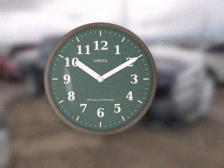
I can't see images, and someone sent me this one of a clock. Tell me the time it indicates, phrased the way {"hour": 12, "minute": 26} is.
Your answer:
{"hour": 10, "minute": 10}
